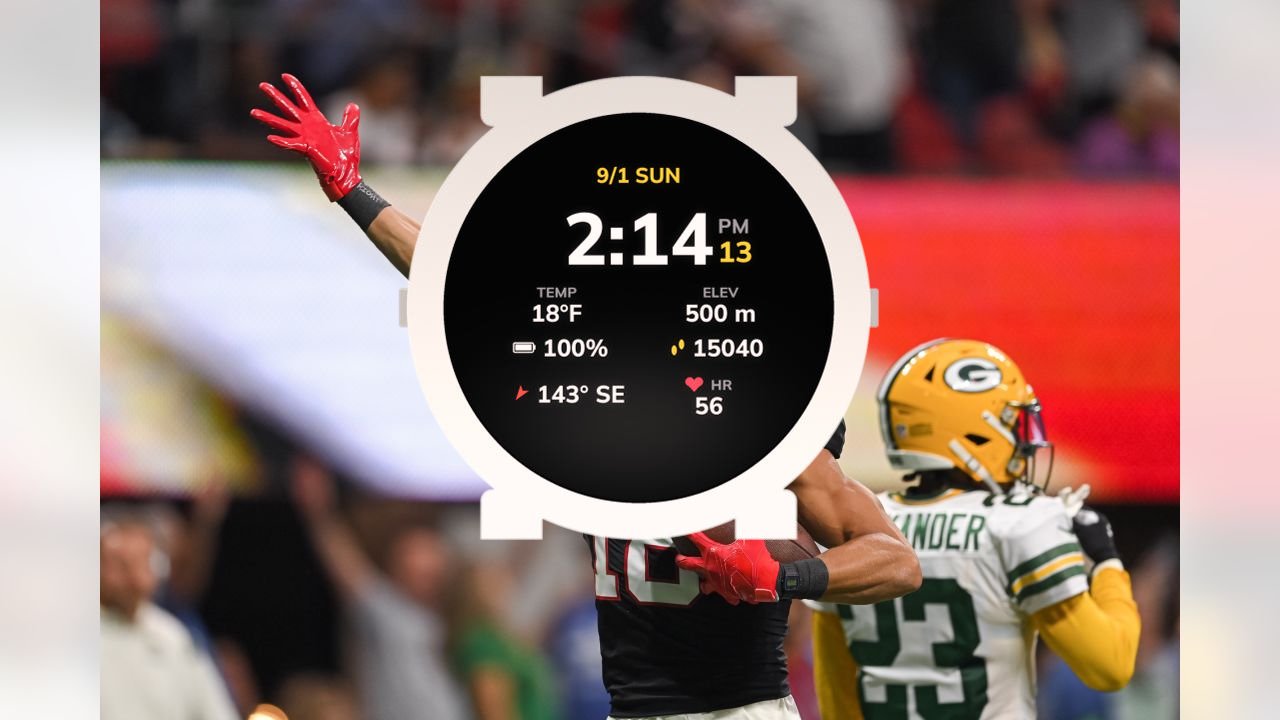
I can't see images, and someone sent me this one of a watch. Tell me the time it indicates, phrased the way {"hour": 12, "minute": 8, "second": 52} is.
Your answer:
{"hour": 2, "minute": 14, "second": 13}
